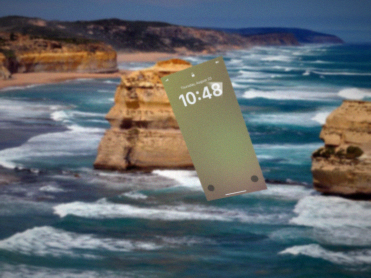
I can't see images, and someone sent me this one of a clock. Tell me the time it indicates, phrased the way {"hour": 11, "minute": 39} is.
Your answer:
{"hour": 10, "minute": 48}
